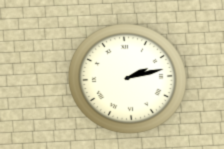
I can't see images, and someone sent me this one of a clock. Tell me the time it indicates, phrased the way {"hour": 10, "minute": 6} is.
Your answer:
{"hour": 2, "minute": 13}
